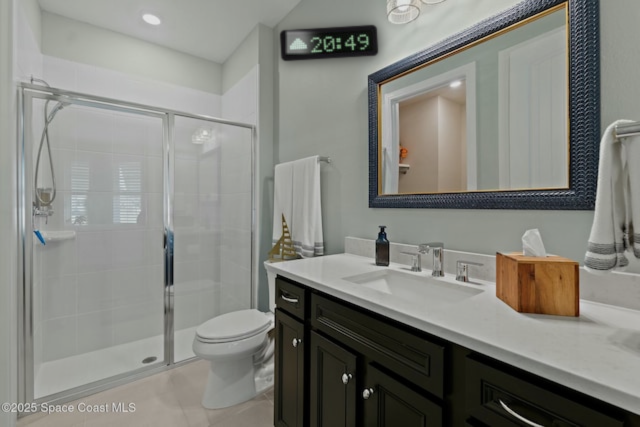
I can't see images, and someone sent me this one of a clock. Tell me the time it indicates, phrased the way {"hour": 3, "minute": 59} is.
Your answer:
{"hour": 20, "minute": 49}
